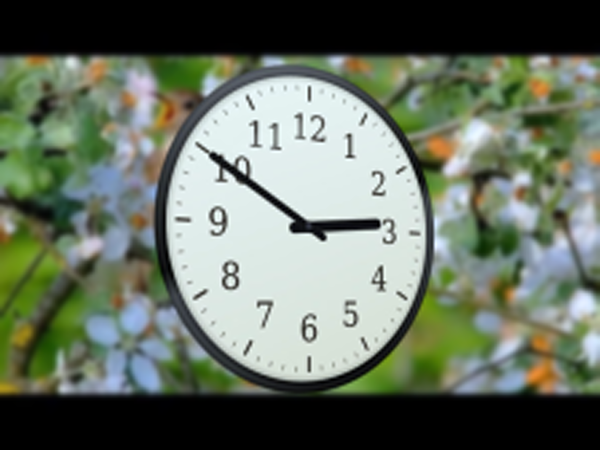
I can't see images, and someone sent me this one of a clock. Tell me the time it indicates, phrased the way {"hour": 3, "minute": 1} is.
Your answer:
{"hour": 2, "minute": 50}
